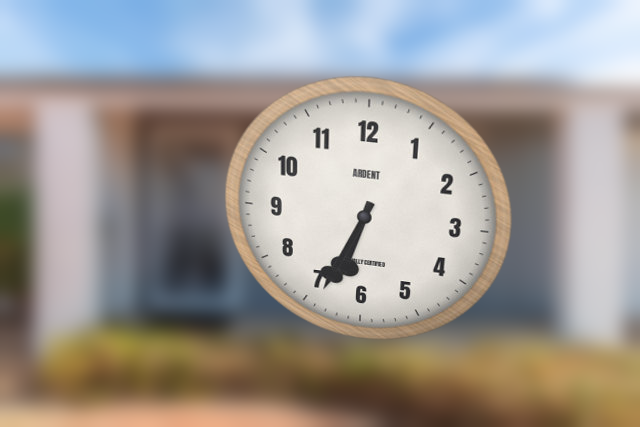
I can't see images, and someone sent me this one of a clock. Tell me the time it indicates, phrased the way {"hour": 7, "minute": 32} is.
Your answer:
{"hour": 6, "minute": 34}
